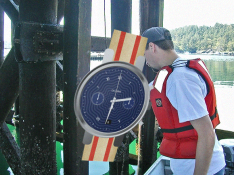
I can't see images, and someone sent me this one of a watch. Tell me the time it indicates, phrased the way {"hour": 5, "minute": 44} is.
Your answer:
{"hour": 2, "minute": 31}
